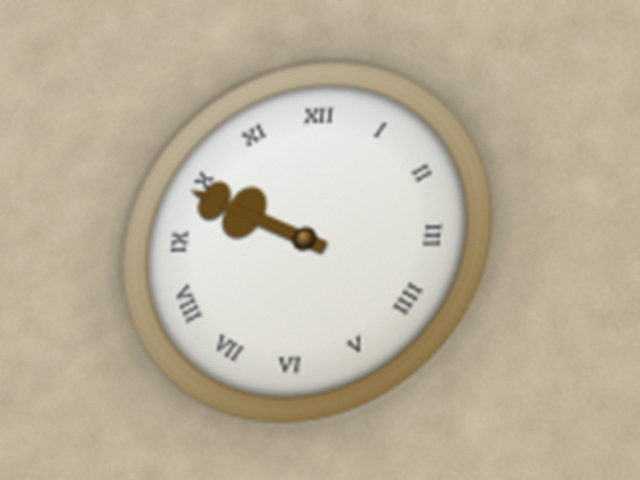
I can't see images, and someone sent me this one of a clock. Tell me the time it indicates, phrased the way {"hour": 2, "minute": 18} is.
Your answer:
{"hour": 9, "minute": 49}
